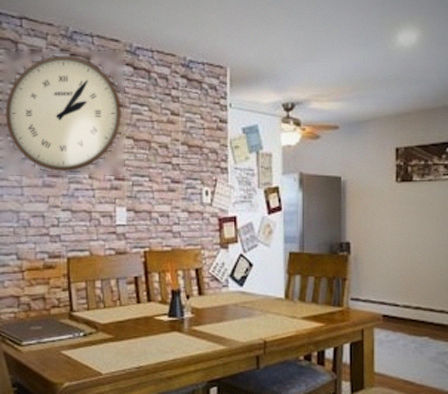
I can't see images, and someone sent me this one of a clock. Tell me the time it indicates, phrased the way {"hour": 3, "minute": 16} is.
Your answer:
{"hour": 2, "minute": 6}
